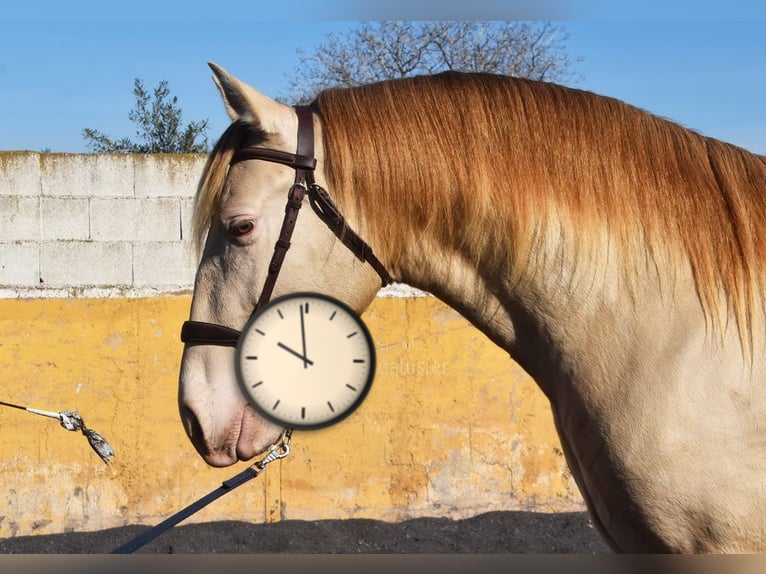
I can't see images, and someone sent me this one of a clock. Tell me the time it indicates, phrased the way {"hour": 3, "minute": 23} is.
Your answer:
{"hour": 9, "minute": 59}
